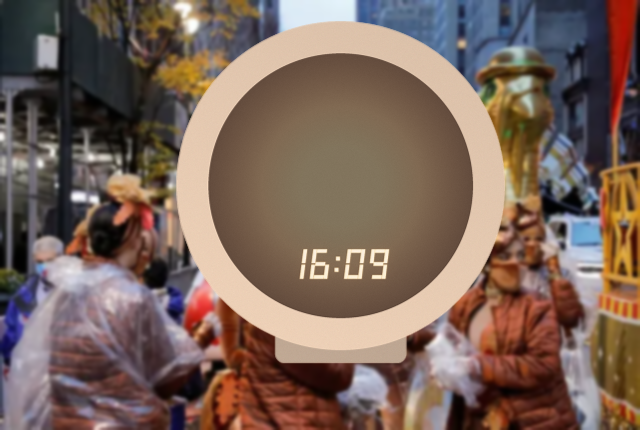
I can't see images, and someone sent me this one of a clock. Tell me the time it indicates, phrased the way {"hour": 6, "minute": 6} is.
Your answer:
{"hour": 16, "minute": 9}
